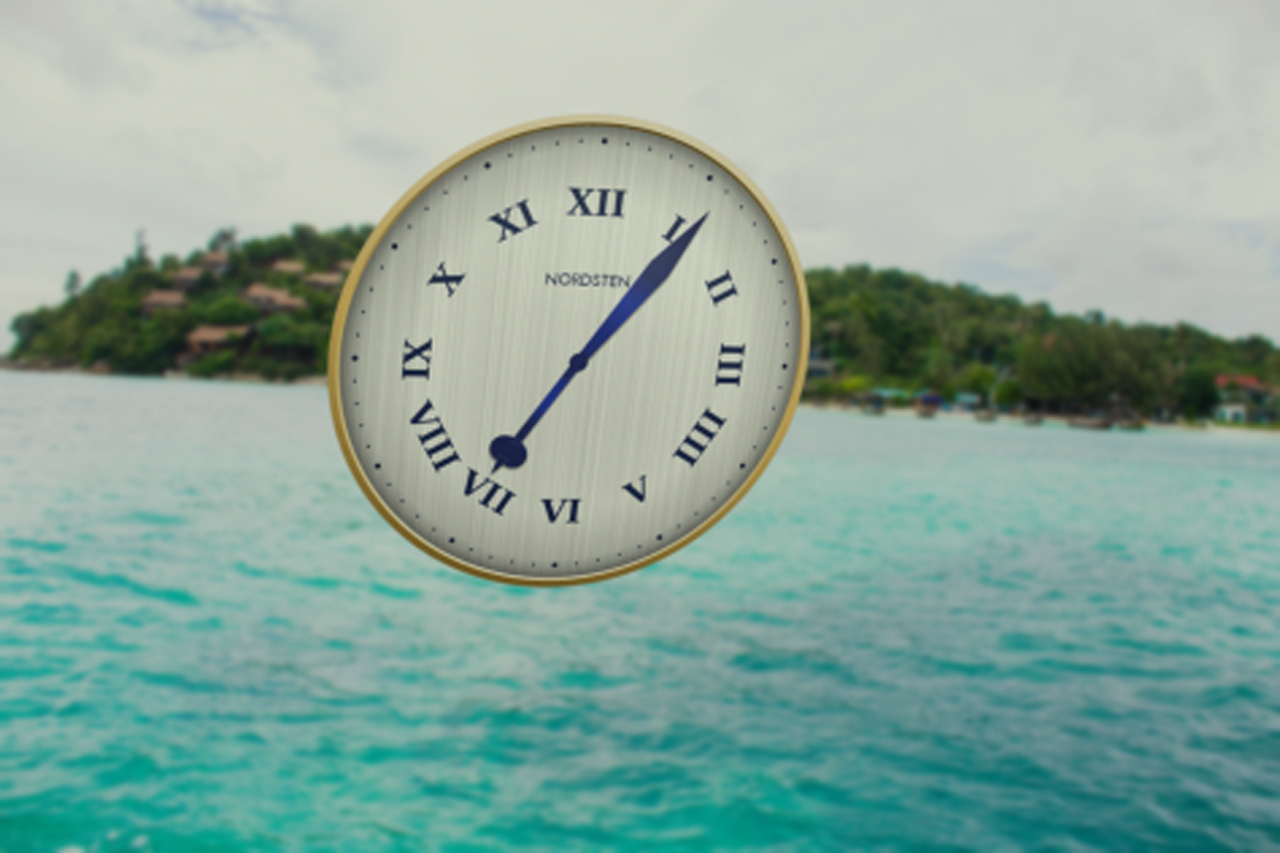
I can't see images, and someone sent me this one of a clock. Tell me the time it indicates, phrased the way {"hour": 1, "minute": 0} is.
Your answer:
{"hour": 7, "minute": 6}
